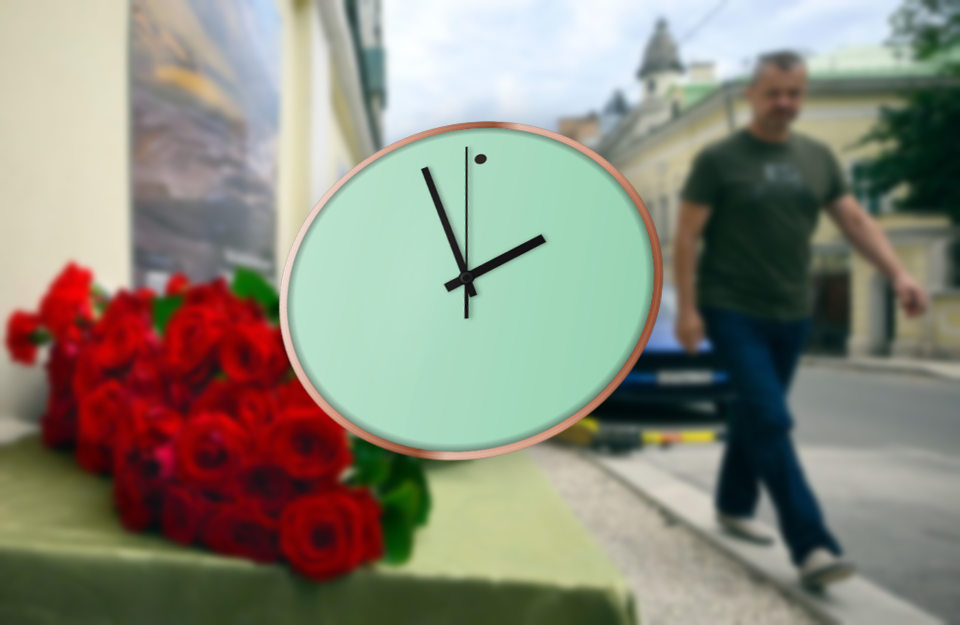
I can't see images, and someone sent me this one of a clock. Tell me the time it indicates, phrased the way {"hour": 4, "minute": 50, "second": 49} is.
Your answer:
{"hour": 1, "minute": 55, "second": 59}
